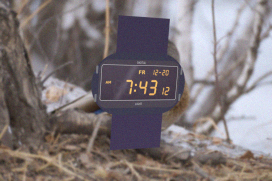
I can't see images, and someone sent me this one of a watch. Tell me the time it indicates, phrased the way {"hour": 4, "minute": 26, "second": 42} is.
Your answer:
{"hour": 7, "minute": 43, "second": 12}
